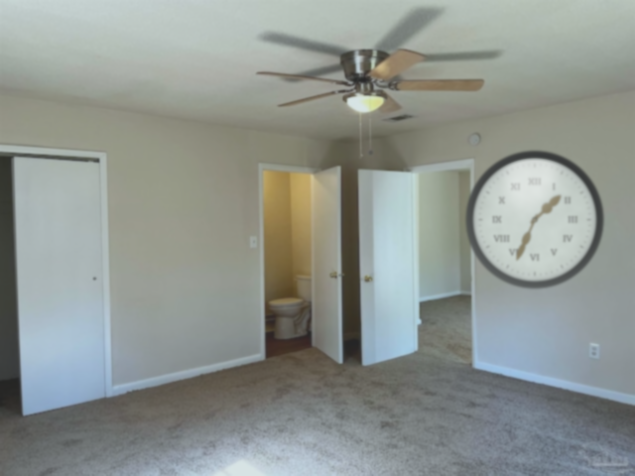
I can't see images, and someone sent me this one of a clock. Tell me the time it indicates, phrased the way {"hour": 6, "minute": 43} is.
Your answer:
{"hour": 1, "minute": 34}
